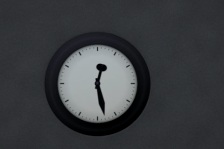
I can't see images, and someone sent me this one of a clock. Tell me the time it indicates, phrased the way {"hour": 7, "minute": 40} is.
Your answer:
{"hour": 12, "minute": 28}
